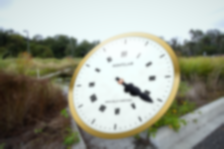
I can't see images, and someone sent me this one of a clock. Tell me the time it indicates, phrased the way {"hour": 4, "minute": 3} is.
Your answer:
{"hour": 4, "minute": 21}
